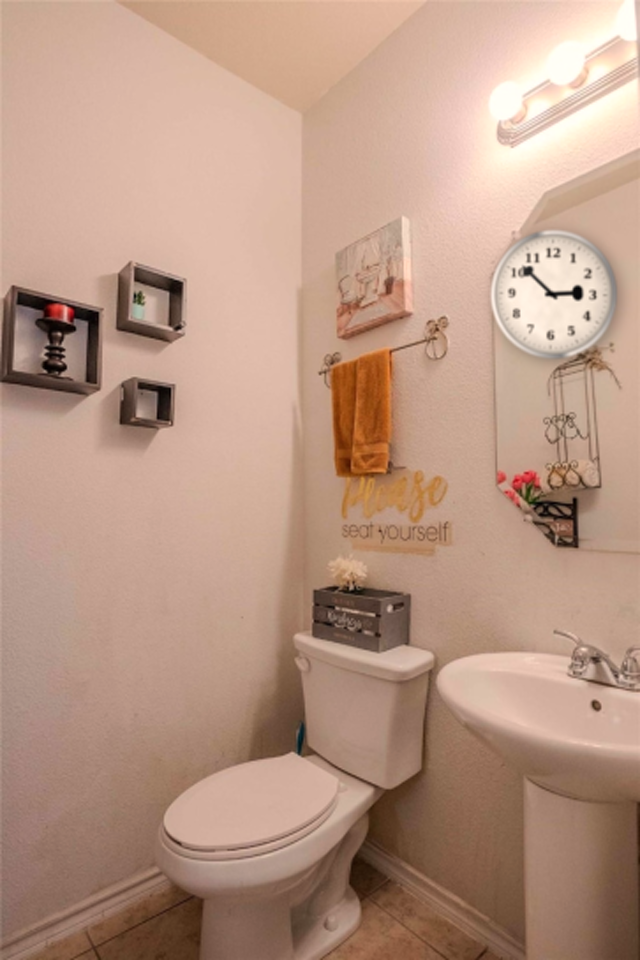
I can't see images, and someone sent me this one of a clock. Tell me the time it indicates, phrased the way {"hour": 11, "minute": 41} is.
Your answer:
{"hour": 2, "minute": 52}
